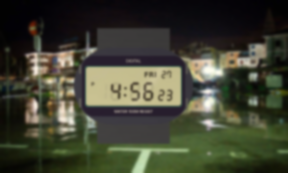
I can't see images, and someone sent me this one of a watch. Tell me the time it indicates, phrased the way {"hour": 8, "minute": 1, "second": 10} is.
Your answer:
{"hour": 4, "minute": 56, "second": 23}
